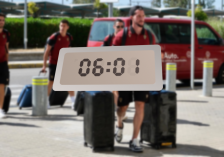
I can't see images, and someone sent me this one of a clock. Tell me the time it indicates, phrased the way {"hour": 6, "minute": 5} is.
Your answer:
{"hour": 6, "minute": 1}
